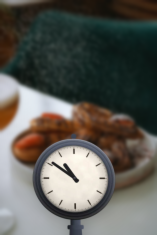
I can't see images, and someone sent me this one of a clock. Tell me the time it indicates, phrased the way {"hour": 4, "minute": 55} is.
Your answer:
{"hour": 10, "minute": 51}
